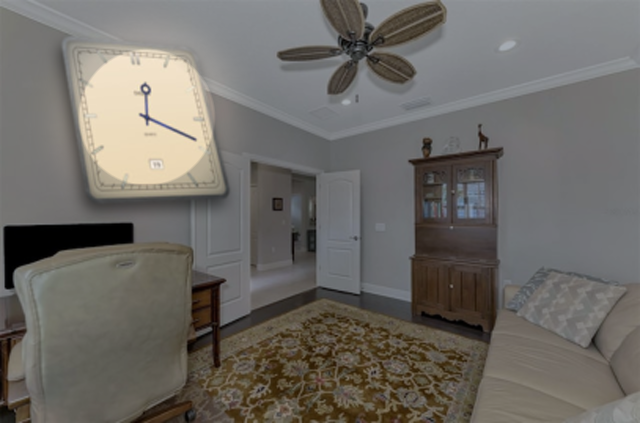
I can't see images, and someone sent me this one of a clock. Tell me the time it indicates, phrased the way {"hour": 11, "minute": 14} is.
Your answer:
{"hour": 12, "minute": 19}
